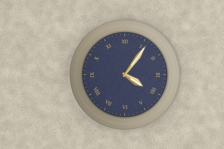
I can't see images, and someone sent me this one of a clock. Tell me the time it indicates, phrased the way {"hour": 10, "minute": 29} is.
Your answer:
{"hour": 4, "minute": 6}
